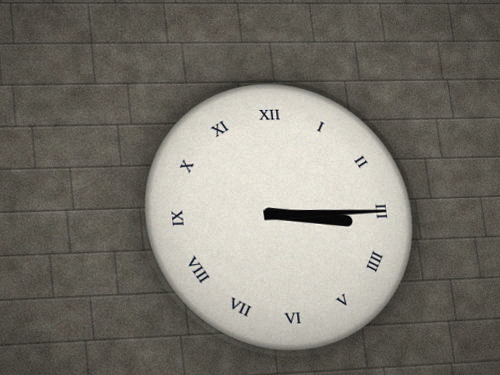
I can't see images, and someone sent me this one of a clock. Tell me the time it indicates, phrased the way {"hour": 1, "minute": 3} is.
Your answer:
{"hour": 3, "minute": 15}
